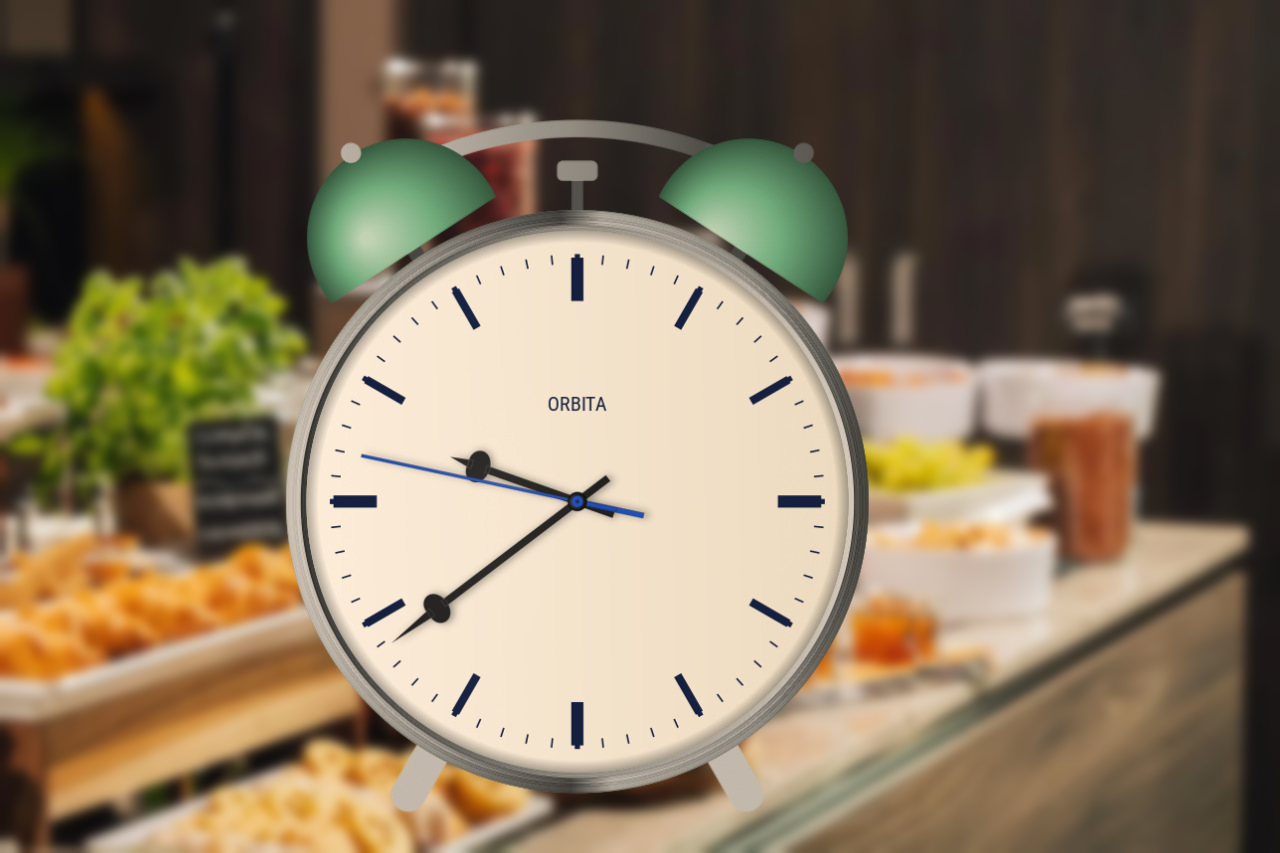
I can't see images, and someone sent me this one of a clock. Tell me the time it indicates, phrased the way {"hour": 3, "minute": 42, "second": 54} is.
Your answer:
{"hour": 9, "minute": 38, "second": 47}
